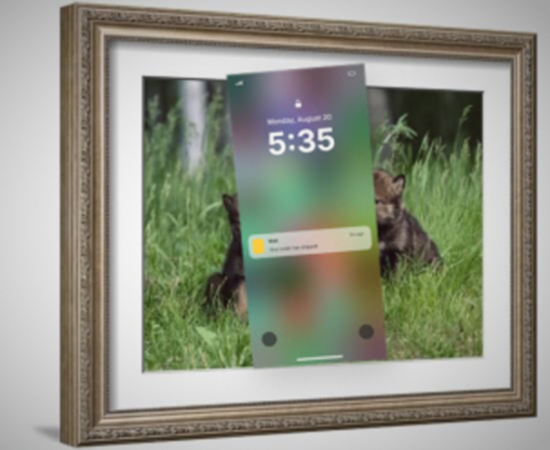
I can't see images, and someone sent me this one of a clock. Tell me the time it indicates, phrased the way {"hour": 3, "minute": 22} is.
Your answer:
{"hour": 5, "minute": 35}
